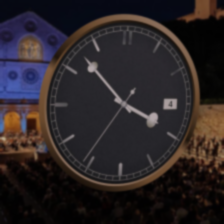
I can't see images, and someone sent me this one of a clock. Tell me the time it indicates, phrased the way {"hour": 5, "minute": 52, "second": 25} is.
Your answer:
{"hour": 3, "minute": 52, "second": 36}
